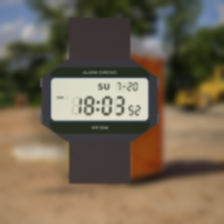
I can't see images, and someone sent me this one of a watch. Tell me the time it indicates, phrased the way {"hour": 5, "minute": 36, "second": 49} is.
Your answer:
{"hour": 18, "minute": 3, "second": 52}
